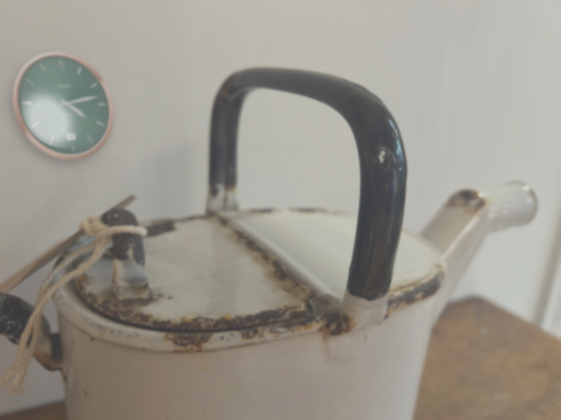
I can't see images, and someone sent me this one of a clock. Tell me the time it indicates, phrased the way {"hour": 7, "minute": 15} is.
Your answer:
{"hour": 4, "minute": 13}
